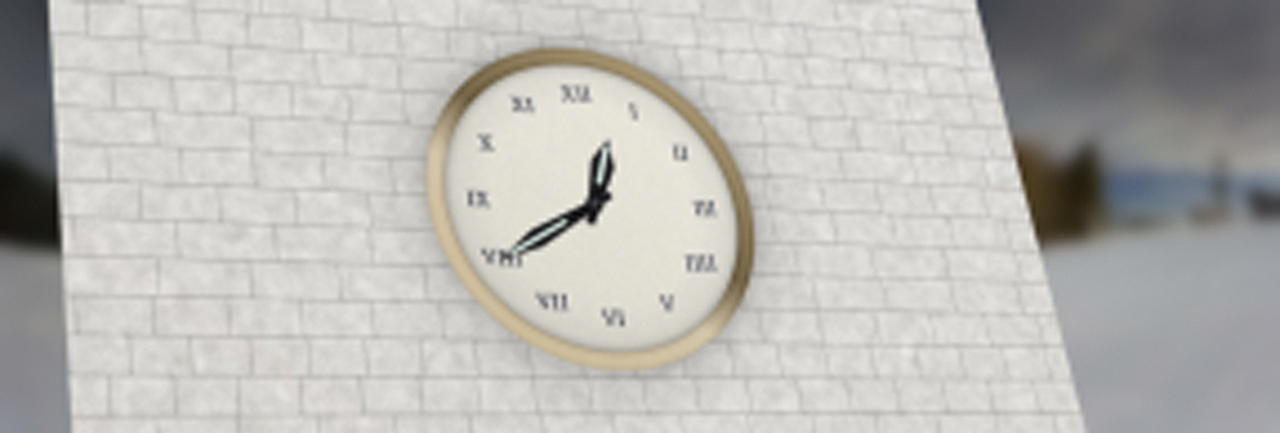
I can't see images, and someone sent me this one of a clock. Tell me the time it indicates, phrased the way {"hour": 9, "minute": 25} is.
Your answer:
{"hour": 12, "minute": 40}
